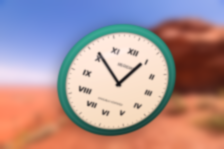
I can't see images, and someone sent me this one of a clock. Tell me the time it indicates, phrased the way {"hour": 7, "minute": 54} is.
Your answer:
{"hour": 12, "minute": 51}
